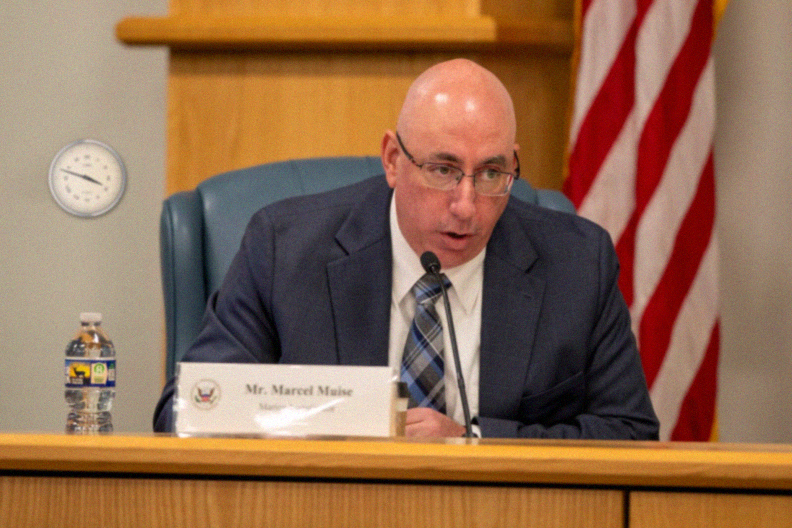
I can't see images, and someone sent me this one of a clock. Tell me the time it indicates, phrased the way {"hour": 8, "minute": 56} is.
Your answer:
{"hour": 3, "minute": 48}
